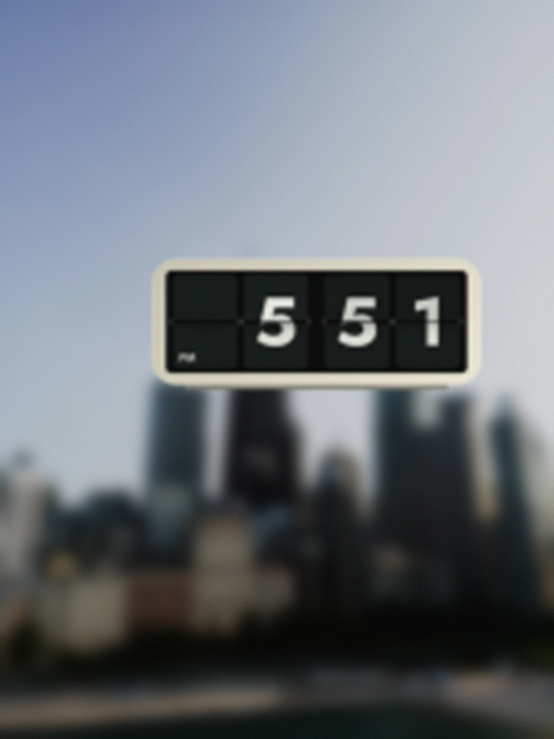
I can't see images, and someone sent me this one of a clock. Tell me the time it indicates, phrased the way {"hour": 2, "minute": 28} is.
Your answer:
{"hour": 5, "minute": 51}
